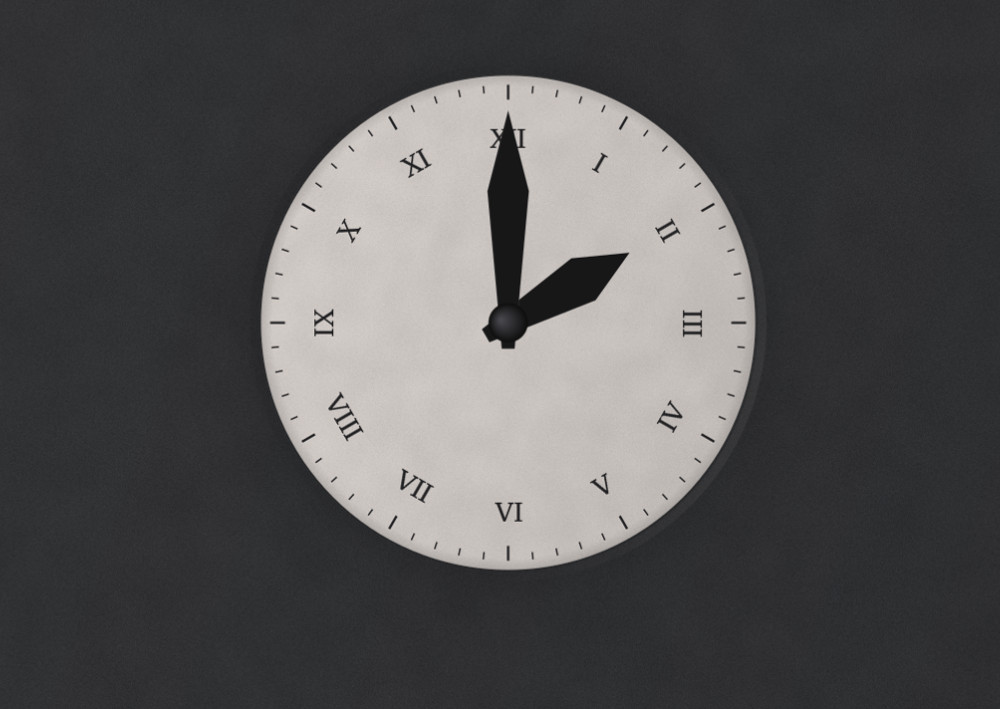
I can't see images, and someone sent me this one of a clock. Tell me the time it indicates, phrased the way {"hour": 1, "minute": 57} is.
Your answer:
{"hour": 2, "minute": 0}
